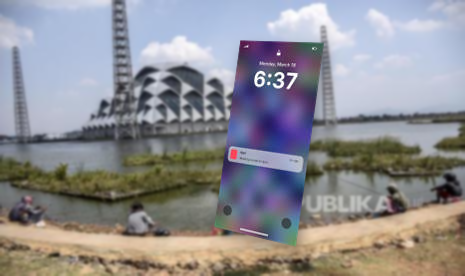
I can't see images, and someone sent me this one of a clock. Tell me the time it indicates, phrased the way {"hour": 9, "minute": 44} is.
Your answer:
{"hour": 6, "minute": 37}
